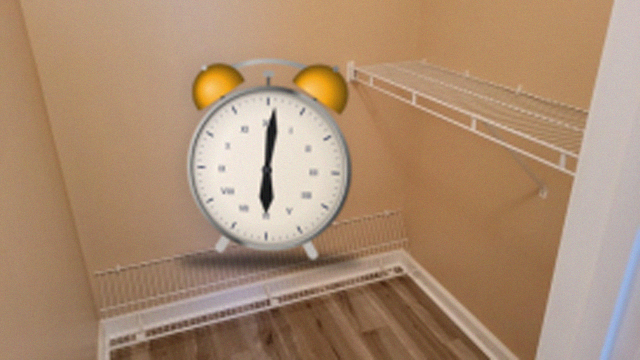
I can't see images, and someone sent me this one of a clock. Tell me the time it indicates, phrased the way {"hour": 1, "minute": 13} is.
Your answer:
{"hour": 6, "minute": 1}
